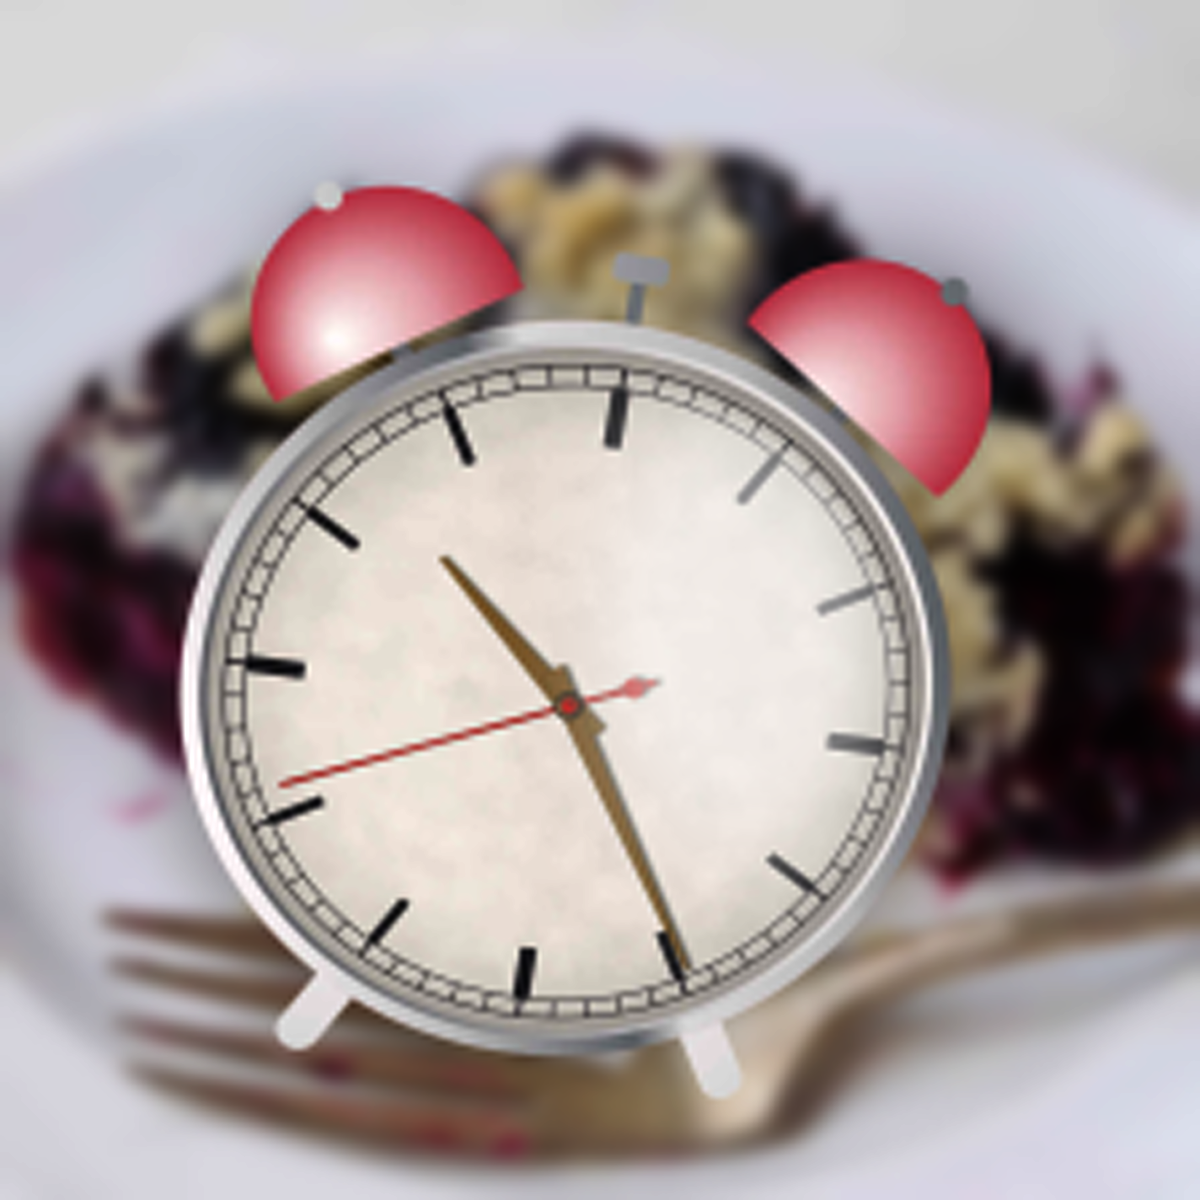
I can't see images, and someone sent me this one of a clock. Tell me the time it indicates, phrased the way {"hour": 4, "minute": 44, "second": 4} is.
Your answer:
{"hour": 10, "minute": 24, "second": 41}
